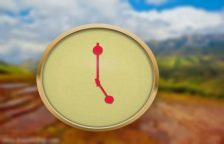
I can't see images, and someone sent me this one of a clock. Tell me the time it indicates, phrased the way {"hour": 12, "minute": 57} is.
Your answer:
{"hour": 5, "minute": 0}
